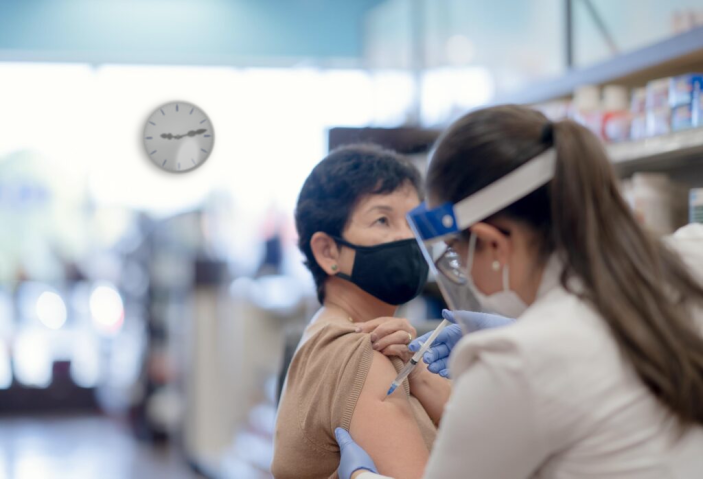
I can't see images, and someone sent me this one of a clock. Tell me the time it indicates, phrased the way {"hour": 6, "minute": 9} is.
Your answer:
{"hour": 9, "minute": 13}
